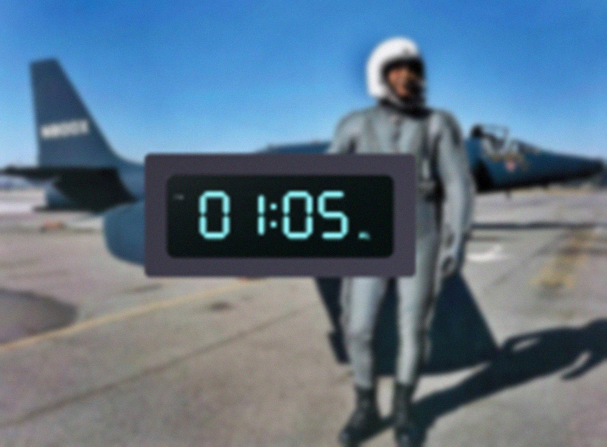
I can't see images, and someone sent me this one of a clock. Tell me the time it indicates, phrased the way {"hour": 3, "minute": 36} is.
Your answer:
{"hour": 1, "minute": 5}
